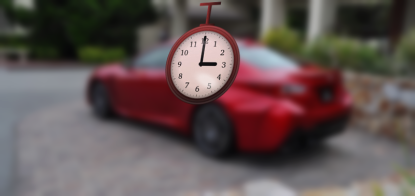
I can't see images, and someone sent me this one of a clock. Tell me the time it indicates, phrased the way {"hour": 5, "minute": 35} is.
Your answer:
{"hour": 3, "minute": 0}
